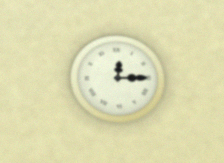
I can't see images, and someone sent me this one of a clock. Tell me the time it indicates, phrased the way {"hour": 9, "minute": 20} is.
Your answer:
{"hour": 12, "minute": 15}
